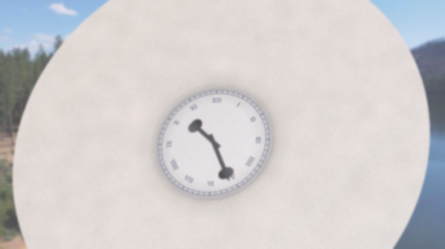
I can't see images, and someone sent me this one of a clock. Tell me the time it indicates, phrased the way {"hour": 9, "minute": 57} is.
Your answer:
{"hour": 10, "minute": 26}
